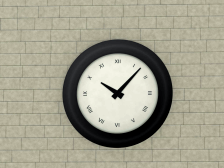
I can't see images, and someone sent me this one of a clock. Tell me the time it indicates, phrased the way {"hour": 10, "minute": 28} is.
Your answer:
{"hour": 10, "minute": 7}
